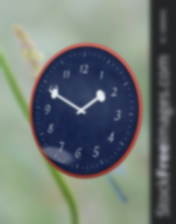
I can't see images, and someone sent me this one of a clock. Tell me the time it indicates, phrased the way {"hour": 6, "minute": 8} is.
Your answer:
{"hour": 1, "minute": 49}
